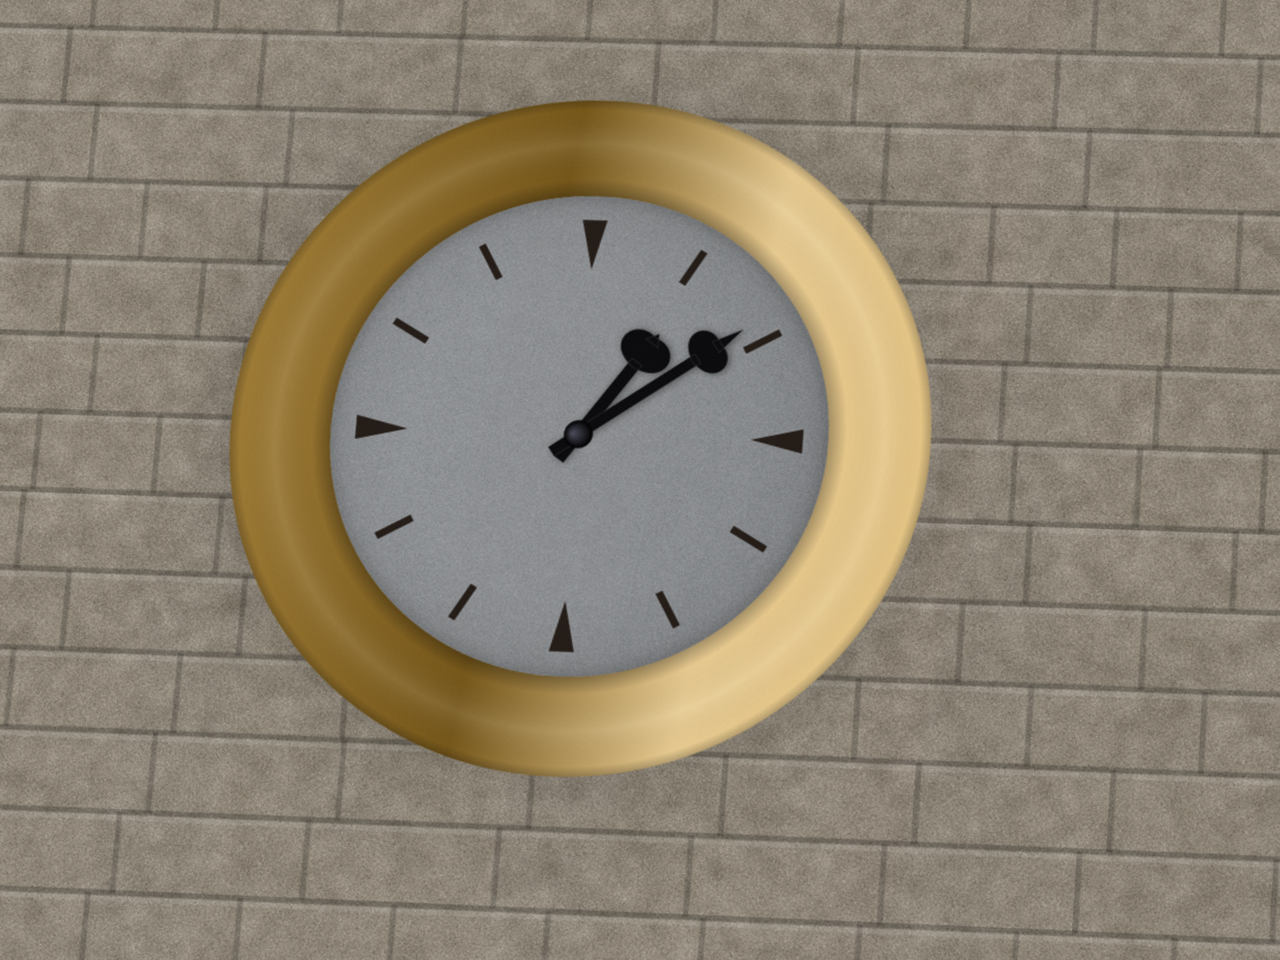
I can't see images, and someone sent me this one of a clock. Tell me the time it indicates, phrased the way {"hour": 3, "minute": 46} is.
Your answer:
{"hour": 1, "minute": 9}
